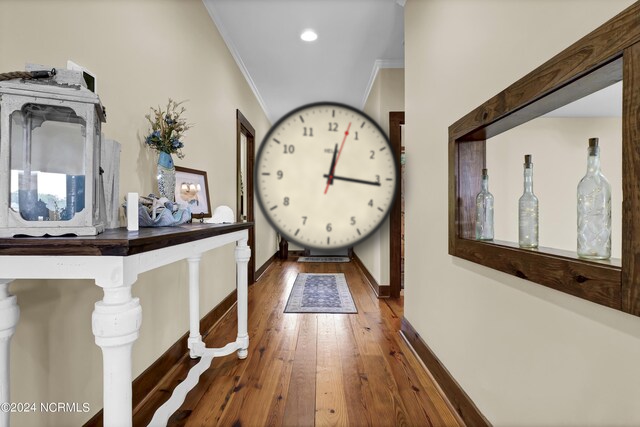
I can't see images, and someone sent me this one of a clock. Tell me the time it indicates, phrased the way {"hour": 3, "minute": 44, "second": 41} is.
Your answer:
{"hour": 12, "minute": 16, "second": 3}
